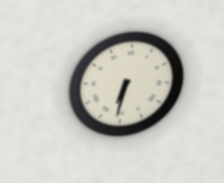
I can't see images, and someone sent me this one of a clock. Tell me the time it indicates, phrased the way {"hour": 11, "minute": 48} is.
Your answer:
{"hour": 6, "minute": 31}
